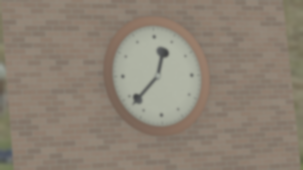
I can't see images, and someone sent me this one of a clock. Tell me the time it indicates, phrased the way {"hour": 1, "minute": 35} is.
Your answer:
{"hour": 12, "minute": 38}
